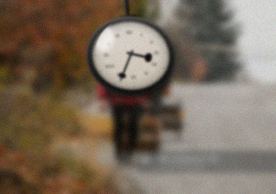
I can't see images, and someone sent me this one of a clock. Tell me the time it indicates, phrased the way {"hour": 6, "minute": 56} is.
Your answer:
{"hour": 3, "minute": 34}
